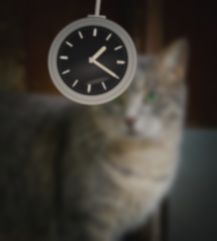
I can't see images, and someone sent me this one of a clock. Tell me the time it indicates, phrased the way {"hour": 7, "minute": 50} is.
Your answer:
{"hour": 1, "minute": 20}
